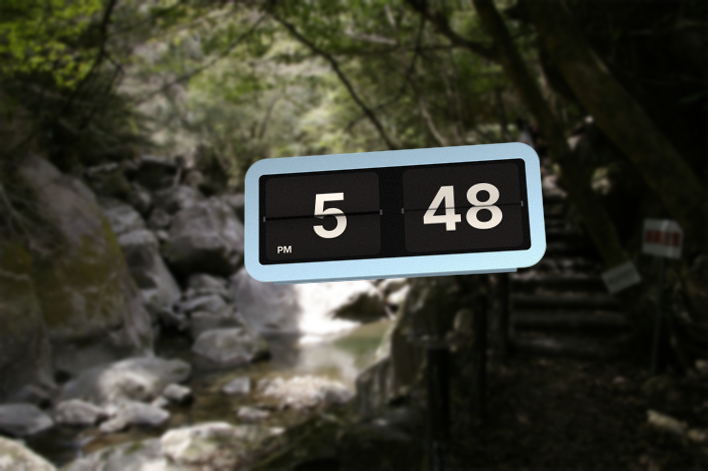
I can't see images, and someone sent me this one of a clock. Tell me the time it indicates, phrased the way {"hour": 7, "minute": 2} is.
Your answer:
{"hour": 5, "minute": 48}
